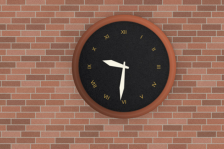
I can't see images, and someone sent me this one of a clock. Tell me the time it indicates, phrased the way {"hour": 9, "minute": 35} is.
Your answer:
{"hour": 9, "minute": 31}
